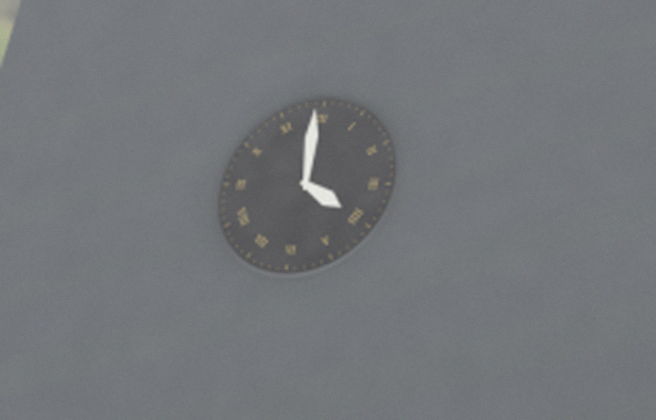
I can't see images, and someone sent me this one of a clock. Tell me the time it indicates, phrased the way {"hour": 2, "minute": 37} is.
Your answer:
{"hour": 3, "minute": 59}
